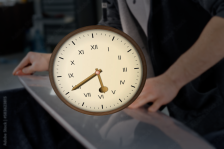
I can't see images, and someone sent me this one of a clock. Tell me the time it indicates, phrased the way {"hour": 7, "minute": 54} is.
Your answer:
{"hour": 5, "minute": 40}
